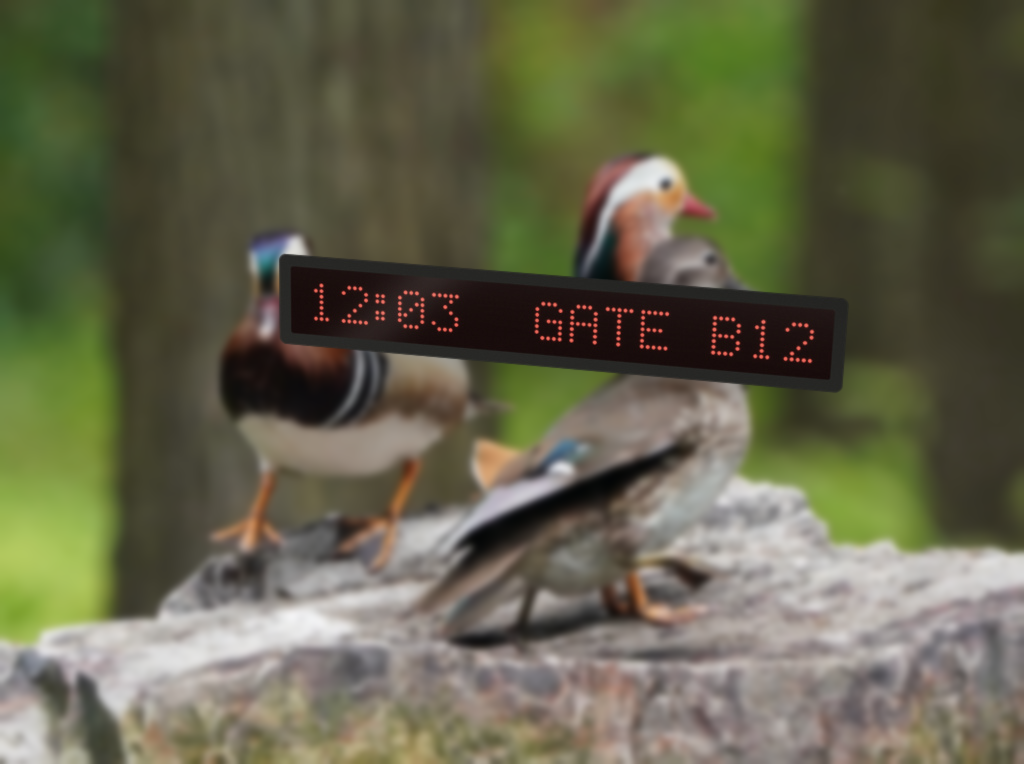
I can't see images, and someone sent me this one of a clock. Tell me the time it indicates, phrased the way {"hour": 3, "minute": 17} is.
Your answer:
{"hour": 12, "minute": 3}
